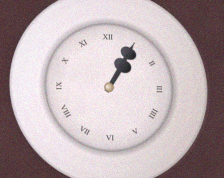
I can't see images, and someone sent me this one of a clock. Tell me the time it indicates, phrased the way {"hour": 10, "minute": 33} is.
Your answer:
{"hour": 1, "minute": 5}
